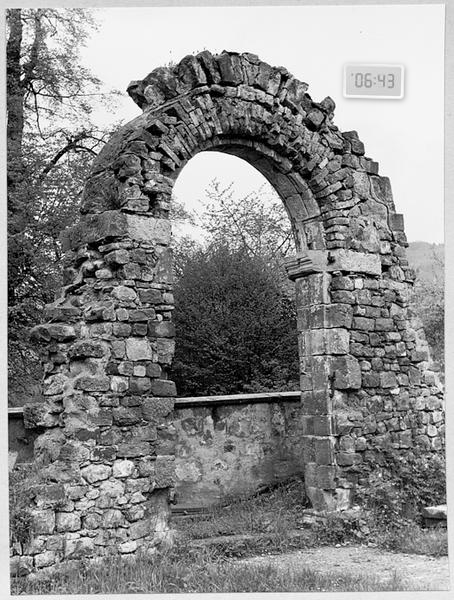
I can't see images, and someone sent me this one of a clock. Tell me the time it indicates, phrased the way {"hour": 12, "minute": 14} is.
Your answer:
{"hour": 6, "minute": 43}
